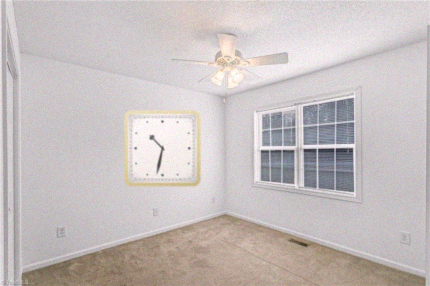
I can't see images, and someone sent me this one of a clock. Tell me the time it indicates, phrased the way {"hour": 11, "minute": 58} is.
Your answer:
{"hour": 10, "minute": 32}
